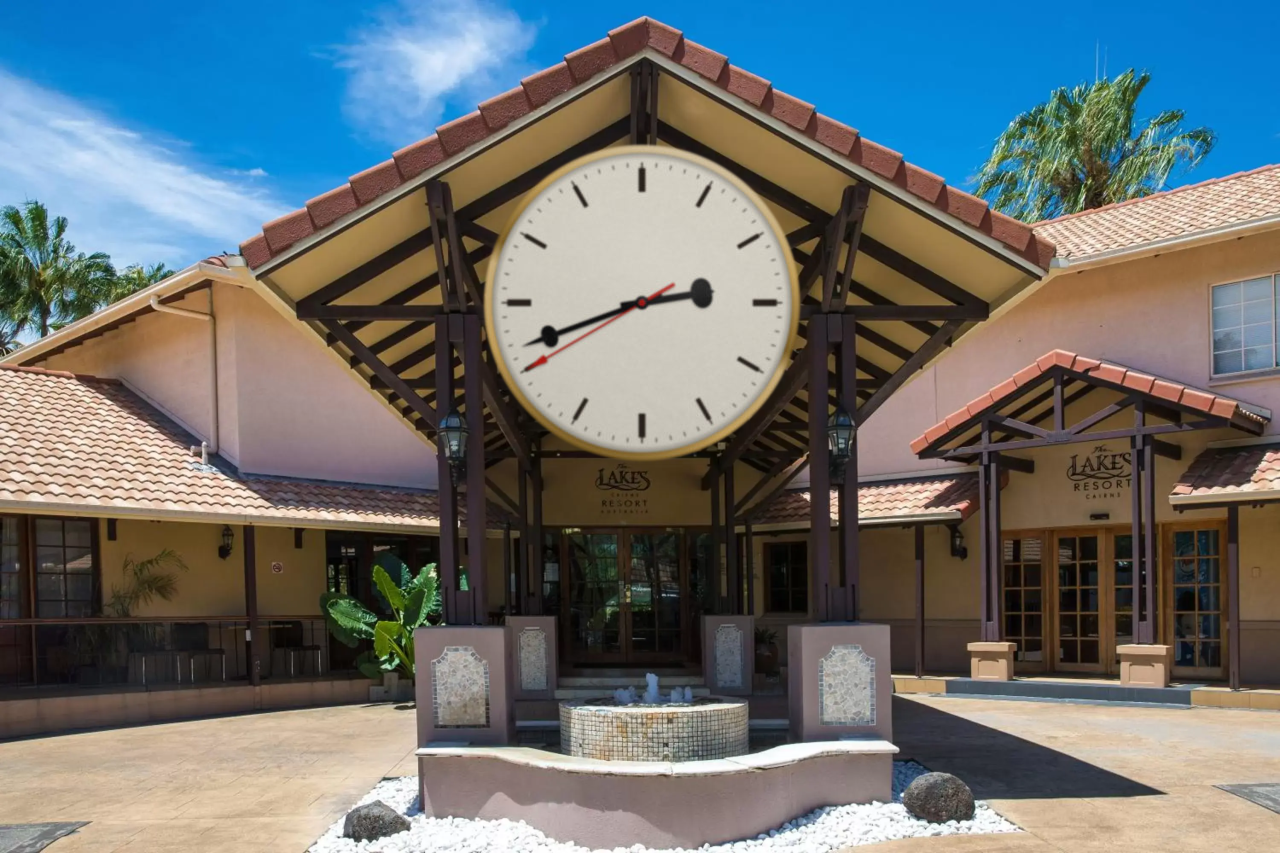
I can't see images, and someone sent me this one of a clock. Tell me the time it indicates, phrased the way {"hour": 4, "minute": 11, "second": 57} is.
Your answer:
{"hour": 2, "minute": 41, "second": 40}
